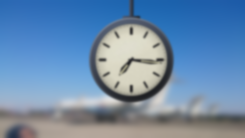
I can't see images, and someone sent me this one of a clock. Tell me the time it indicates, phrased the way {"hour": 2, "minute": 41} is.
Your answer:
{"hour": 7, "minute": 16}
